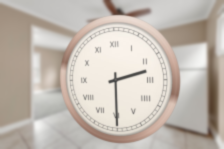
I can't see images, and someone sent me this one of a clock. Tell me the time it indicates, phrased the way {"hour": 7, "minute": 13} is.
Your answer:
{"hour": 2, "minute": 30}
